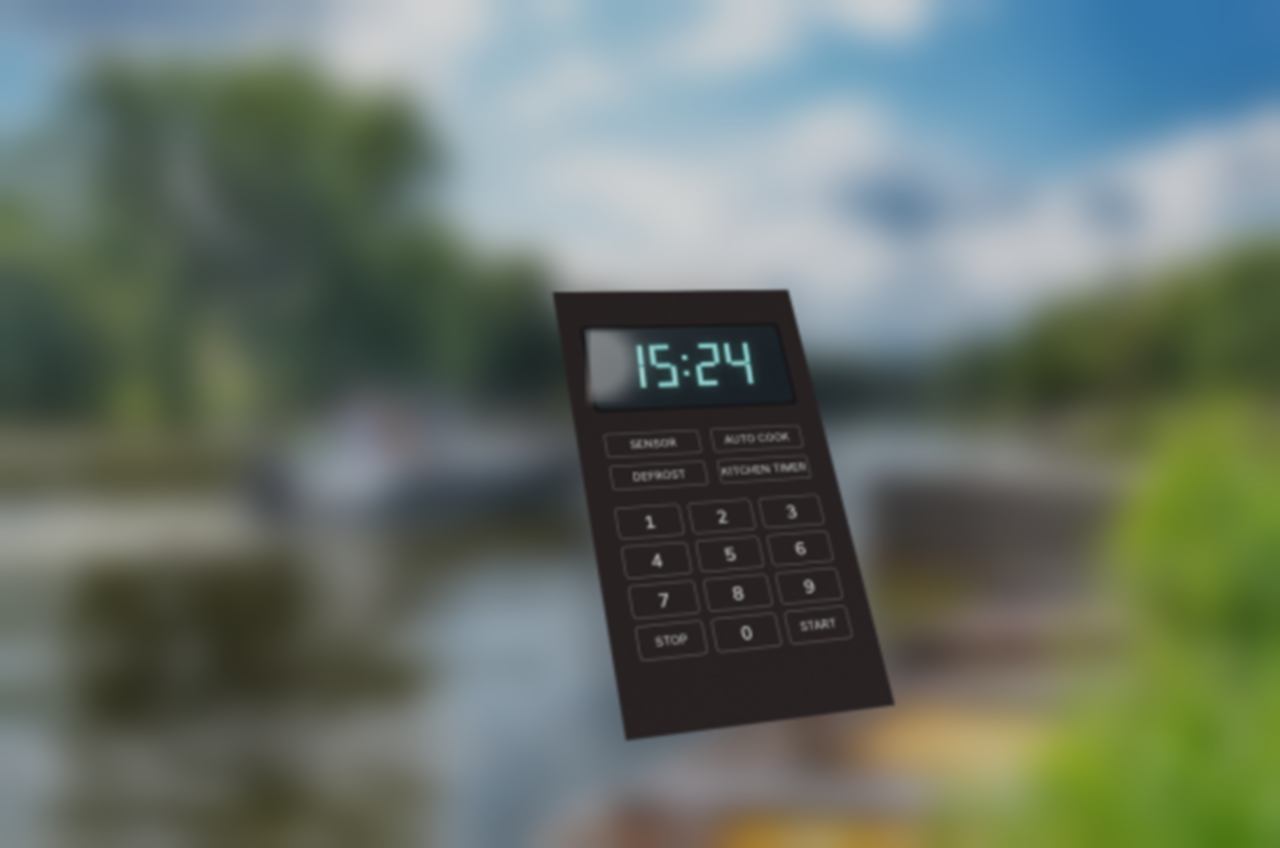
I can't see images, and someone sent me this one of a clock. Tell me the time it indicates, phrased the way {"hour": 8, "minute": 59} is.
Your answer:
{"hour": 15, "minute": 24}
